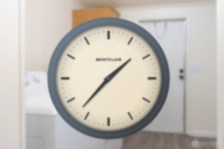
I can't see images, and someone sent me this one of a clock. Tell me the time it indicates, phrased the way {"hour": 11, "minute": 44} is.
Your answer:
{"hour": 1, "minute": 37}
